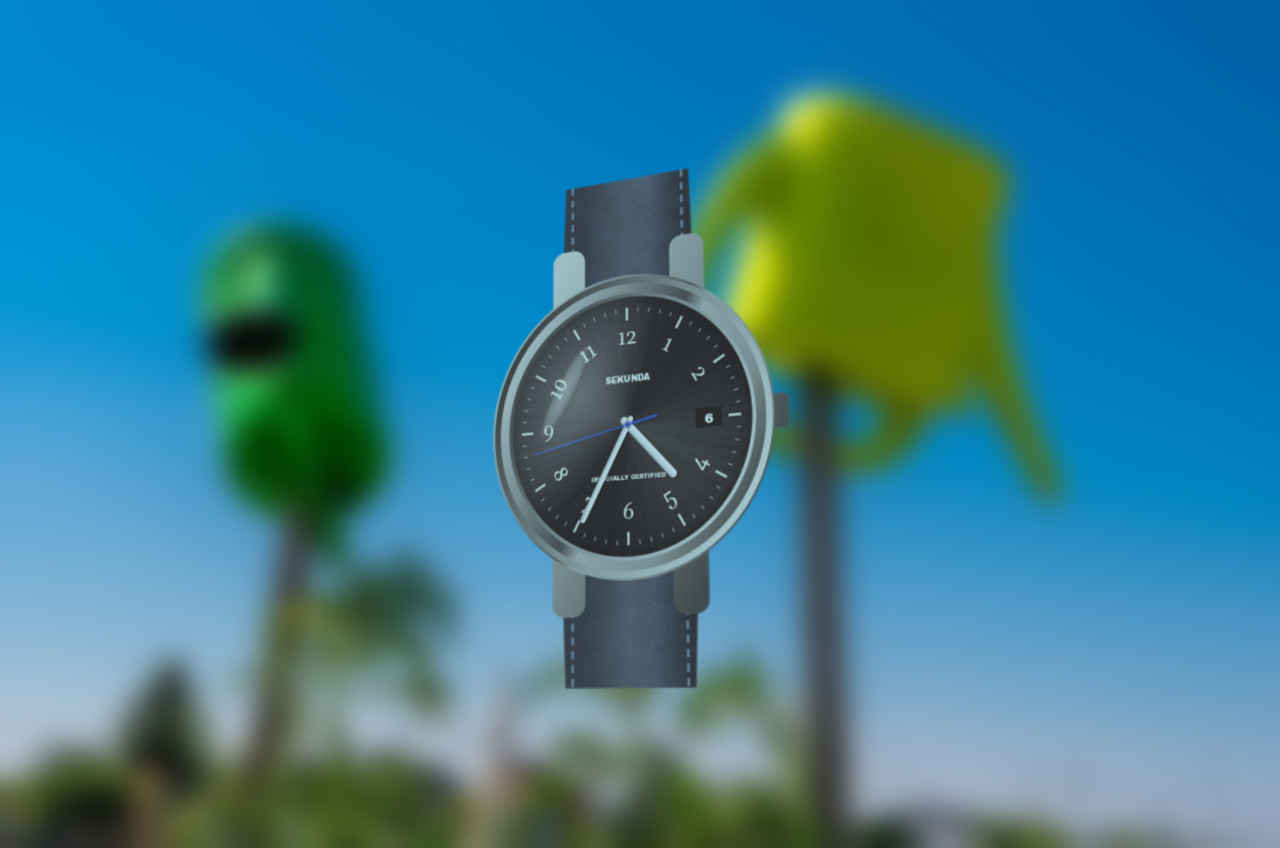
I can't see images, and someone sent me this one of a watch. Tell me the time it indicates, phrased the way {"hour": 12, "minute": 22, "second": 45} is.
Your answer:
{"hour": 4, "minute": 34, "second": 43}
